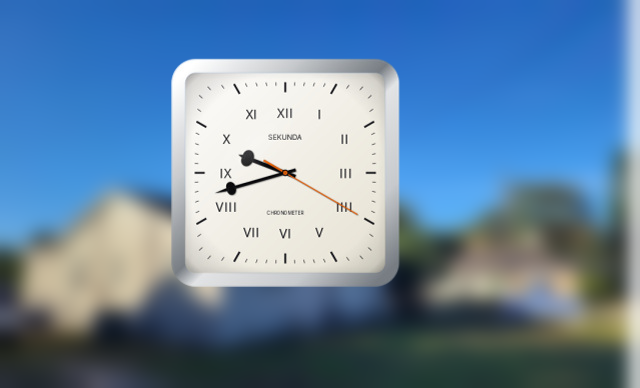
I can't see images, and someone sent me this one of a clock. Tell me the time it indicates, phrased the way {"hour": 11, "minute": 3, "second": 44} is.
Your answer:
{"hour": 9, "minute": 42, "second": 20}
